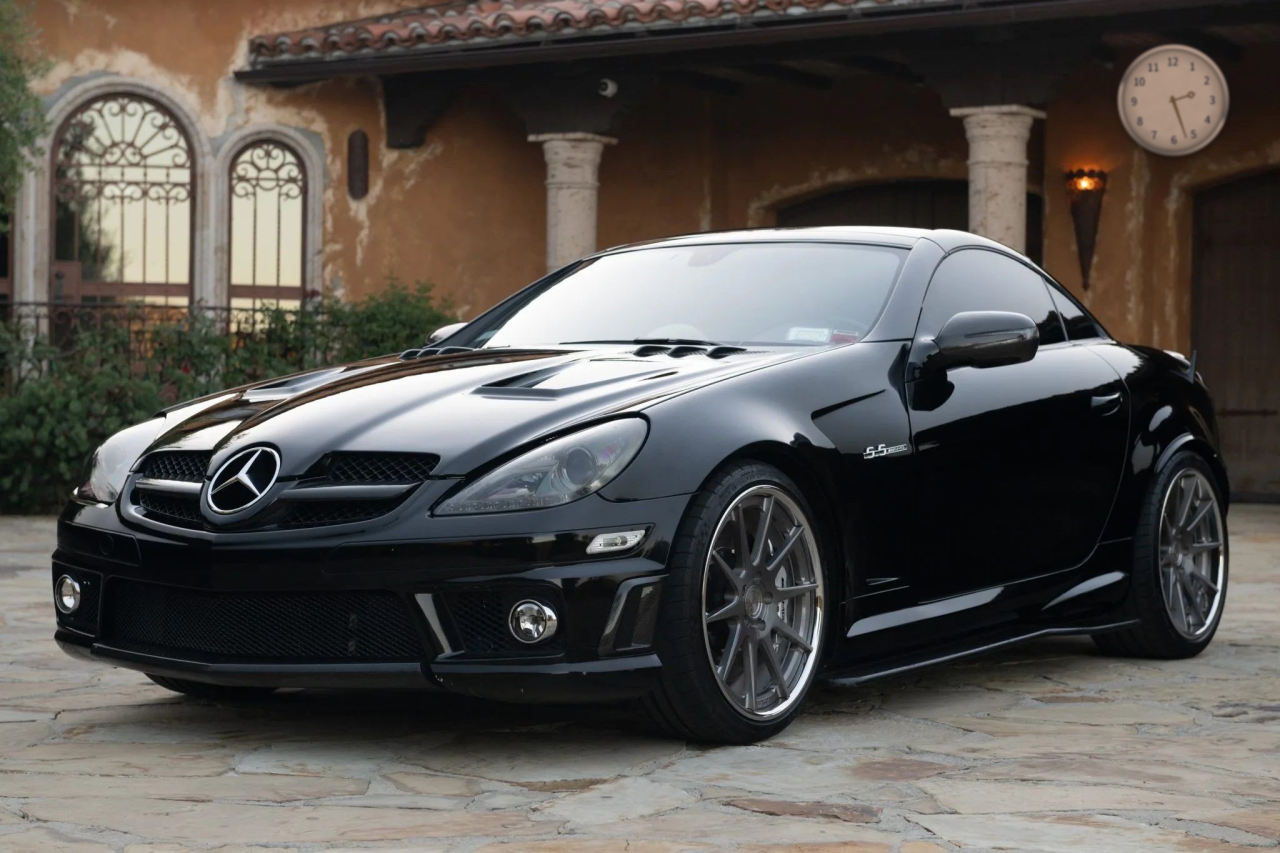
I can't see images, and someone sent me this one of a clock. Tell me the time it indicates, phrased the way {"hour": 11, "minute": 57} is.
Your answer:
{"hour": 2, "minute": 27}
